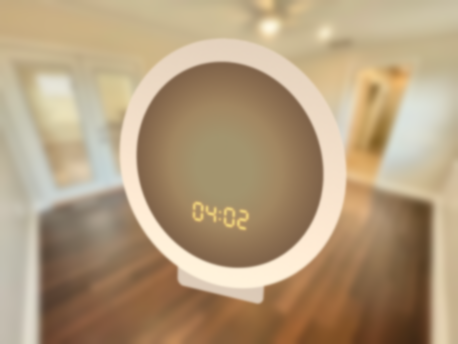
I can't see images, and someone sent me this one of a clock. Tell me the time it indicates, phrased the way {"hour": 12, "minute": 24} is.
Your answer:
{"hour": 4, "minute": 2}
